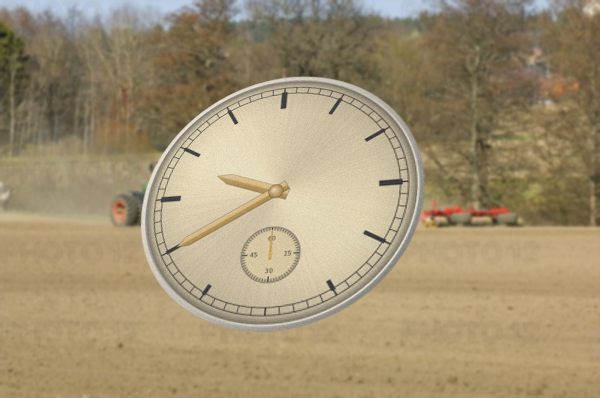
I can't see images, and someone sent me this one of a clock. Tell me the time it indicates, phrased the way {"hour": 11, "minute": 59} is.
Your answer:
{"hour": 9, "minute": 40}
